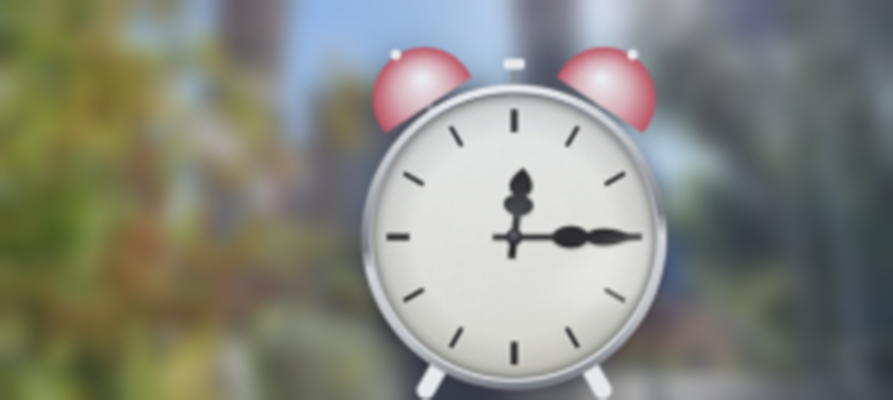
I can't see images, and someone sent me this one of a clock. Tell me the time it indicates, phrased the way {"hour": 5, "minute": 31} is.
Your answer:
{"hour": 12, "minute": 15}
